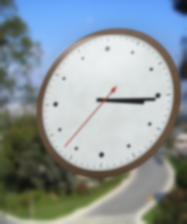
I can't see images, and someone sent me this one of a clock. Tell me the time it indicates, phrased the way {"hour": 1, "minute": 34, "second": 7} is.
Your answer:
{"hour": 3, "minute": 15, "second": 37}
